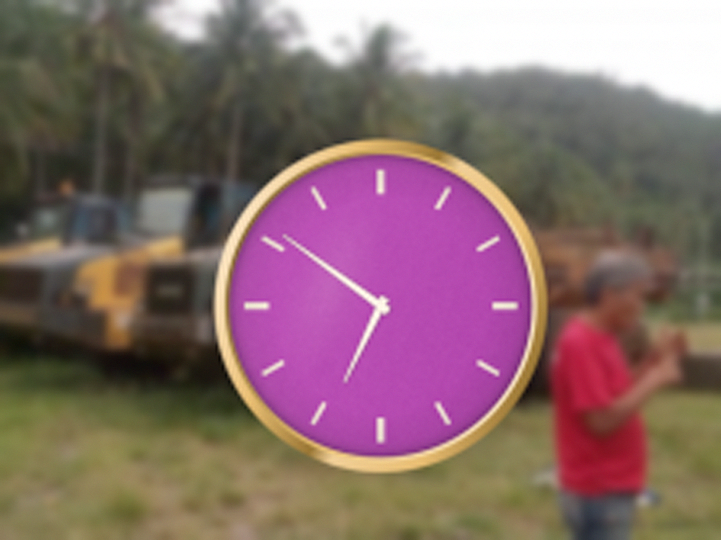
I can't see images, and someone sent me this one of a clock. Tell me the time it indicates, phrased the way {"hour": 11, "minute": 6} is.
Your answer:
{"hour": 6, "minute": 51}
